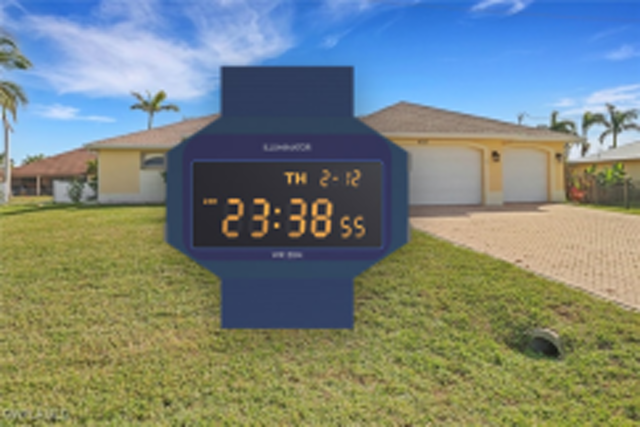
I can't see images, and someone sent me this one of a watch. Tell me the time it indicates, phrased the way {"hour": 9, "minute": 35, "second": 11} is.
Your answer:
{"hour": 23, "minute": 38, "second": 55}
